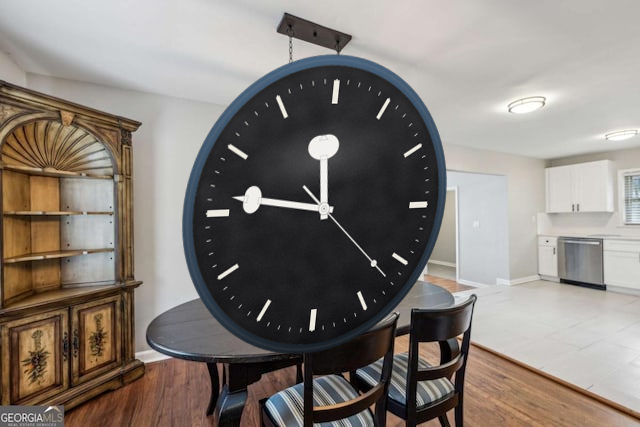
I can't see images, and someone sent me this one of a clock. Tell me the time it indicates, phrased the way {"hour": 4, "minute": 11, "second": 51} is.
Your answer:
{"hour": 11, "minute": 46, "second": 22}
